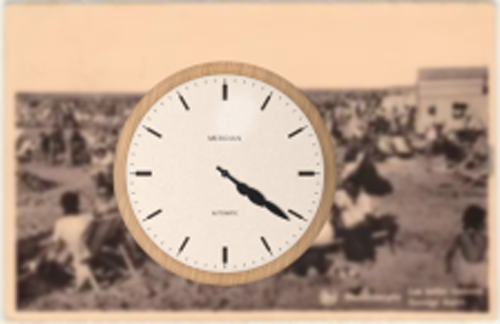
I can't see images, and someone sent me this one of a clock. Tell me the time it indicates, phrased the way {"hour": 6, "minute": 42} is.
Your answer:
{"hour": 4, "minute": 21}
